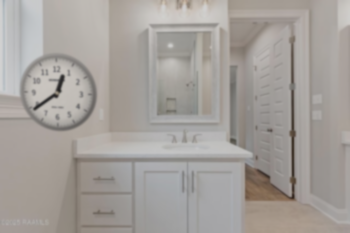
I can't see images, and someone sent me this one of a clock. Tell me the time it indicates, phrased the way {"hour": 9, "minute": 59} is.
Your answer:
{"hour": 12, "minute": 39}
